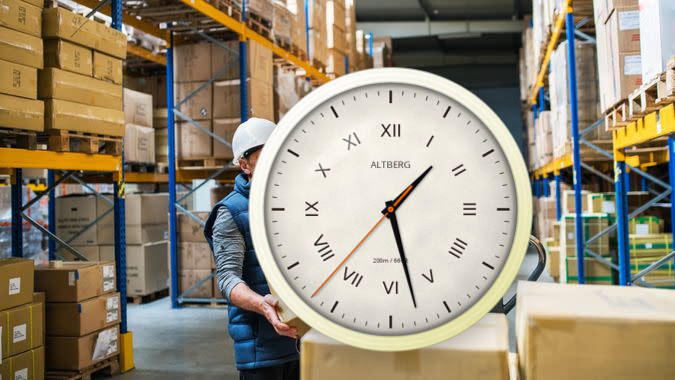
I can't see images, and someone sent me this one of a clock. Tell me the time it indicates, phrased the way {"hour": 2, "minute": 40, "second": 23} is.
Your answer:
{"hour": 1, "minute": 27, "second": 37}
